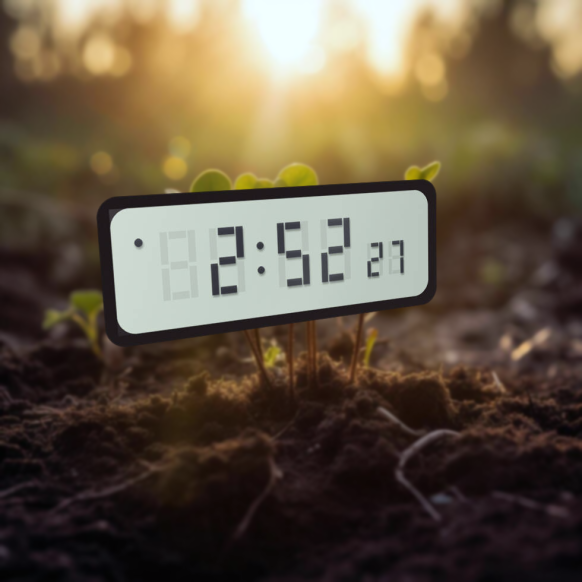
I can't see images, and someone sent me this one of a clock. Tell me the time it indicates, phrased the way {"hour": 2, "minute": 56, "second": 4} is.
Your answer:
{"hour": 2, "minute": 52, "second": 27}
